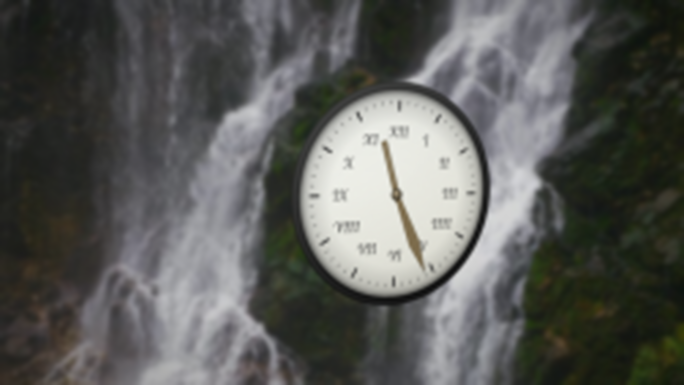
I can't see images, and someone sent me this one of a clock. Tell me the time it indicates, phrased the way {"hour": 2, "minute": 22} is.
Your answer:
{"hour": 11, "minute": 26}
